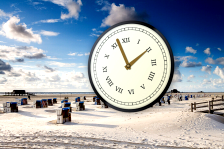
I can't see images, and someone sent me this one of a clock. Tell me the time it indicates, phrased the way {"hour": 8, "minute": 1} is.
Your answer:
{"hour": 1, "minute": 57}
